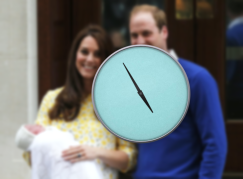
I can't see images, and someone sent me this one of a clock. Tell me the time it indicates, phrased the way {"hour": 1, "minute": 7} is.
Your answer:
{"hour": 4, "minute": 55}
